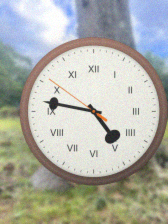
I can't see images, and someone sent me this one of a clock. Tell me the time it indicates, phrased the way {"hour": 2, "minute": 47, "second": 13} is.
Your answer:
{"hour": 4, "minute": 46, "second": 51}
